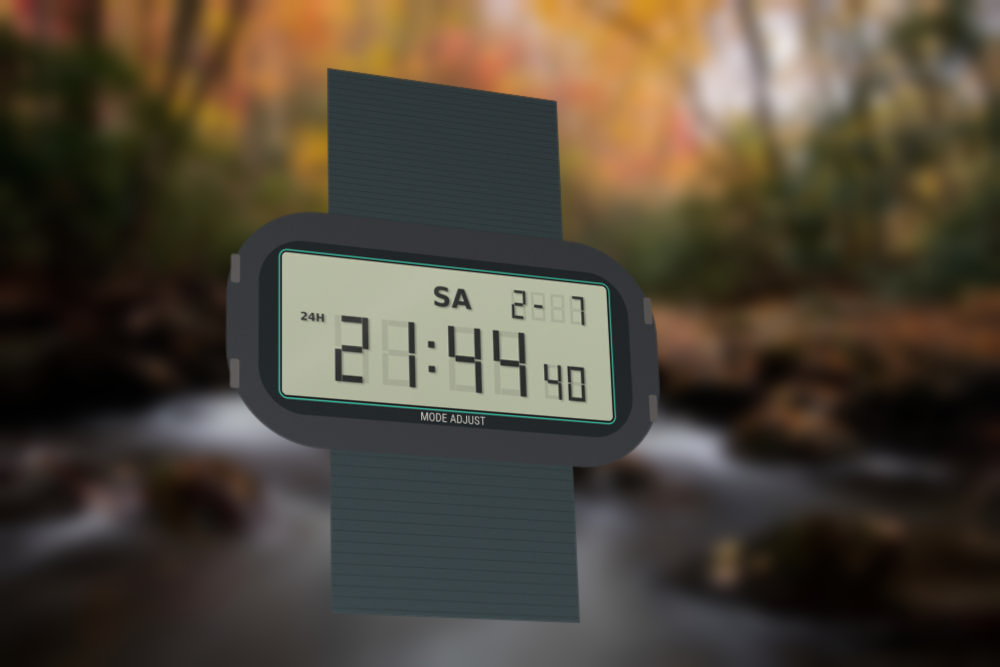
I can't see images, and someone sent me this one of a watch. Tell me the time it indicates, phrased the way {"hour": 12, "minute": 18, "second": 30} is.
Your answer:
{"hour": 21, "minute": 44, "second": 40}
